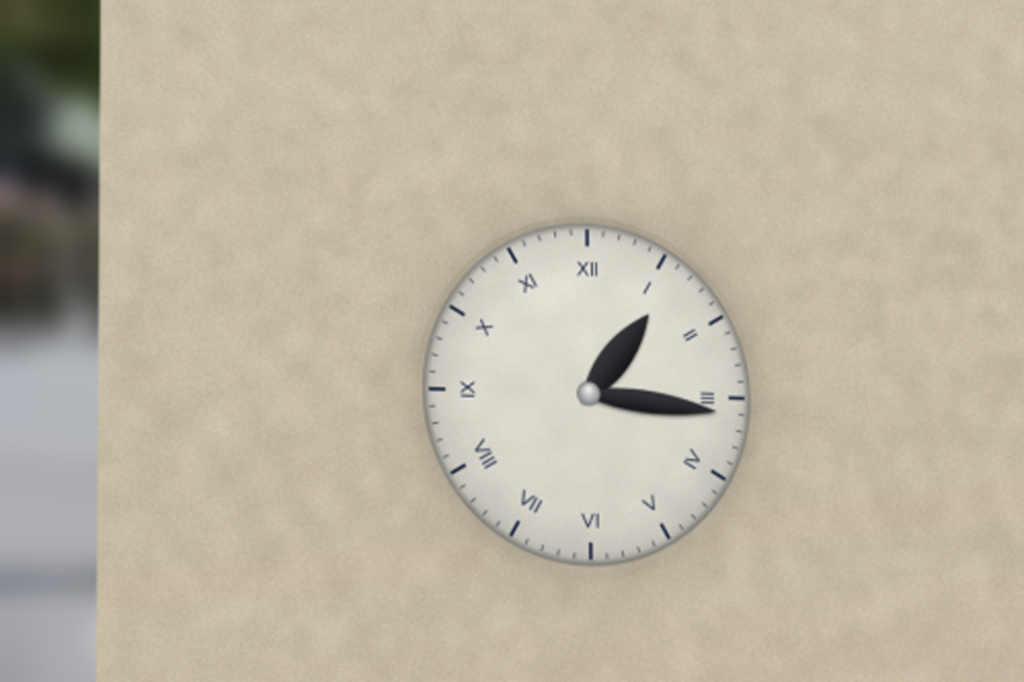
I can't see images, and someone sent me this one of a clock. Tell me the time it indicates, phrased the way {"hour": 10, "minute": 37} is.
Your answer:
{"hour": 1, "minute": 16}
